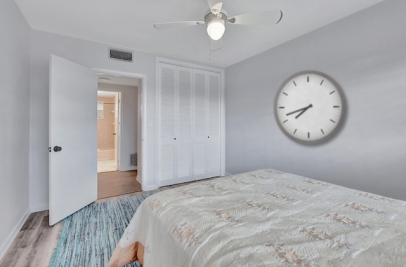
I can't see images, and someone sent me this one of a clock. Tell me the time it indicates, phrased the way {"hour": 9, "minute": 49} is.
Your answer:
{"hour": 7, "minute": 42}
